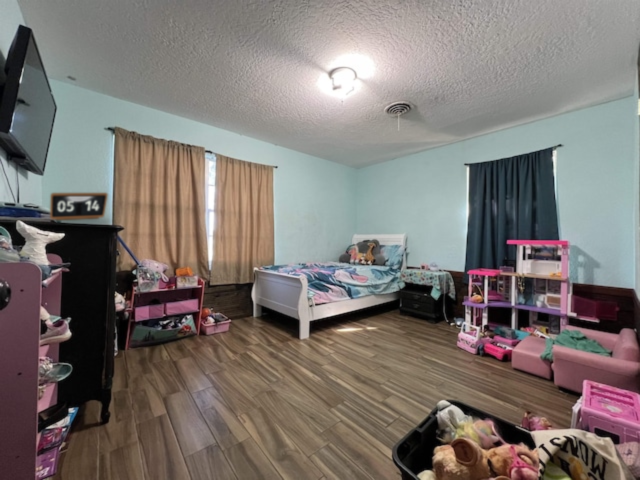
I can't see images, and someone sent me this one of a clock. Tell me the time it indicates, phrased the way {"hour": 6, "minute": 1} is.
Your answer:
{"hour": 5, "minute": 14}
